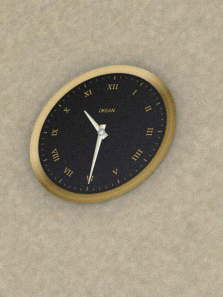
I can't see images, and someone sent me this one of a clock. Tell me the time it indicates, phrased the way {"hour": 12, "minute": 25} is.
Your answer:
{"hour": 10, "minute": 30}
